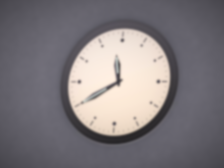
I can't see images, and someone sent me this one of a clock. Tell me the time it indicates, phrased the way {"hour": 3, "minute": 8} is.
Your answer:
{"hour": 11, "minute": 40}
